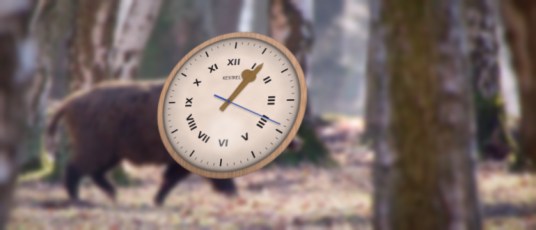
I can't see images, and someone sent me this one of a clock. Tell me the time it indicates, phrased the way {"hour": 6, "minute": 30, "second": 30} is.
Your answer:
{"hour": 1, "minute": 6, "second": 19}
